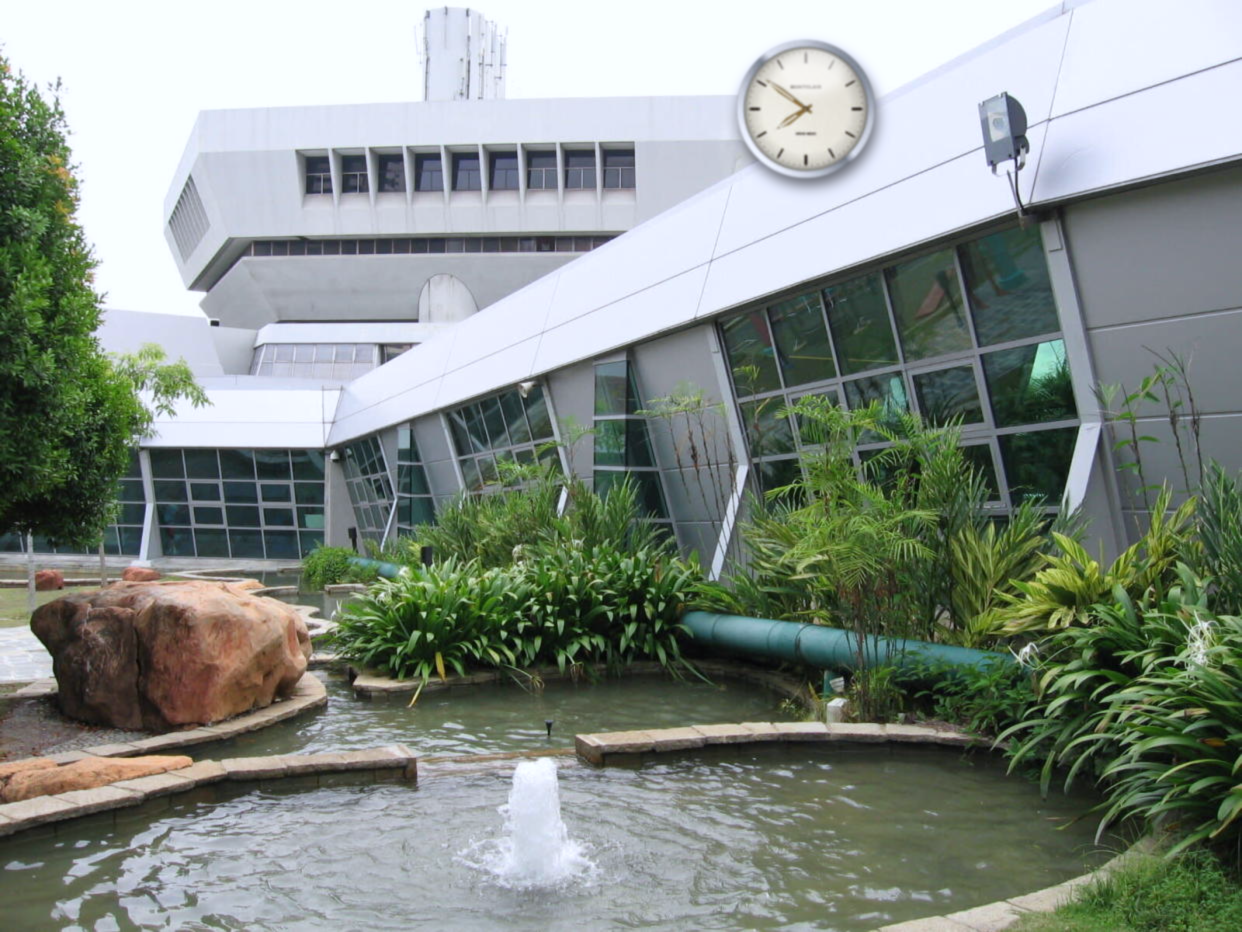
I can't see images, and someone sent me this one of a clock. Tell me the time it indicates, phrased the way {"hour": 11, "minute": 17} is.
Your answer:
{"hour": 7, "minute": 51}
